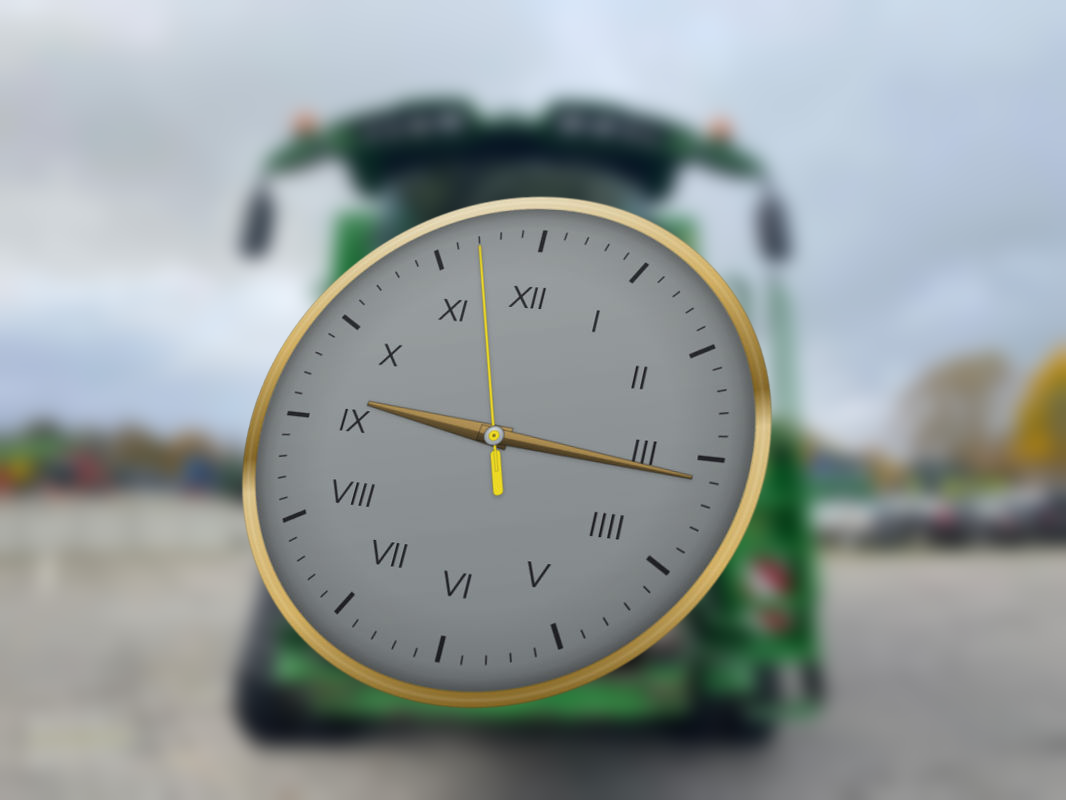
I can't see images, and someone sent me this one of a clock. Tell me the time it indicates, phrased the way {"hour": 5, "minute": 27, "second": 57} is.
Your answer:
{"hour": 9, "minute": 15, "second": 57}
